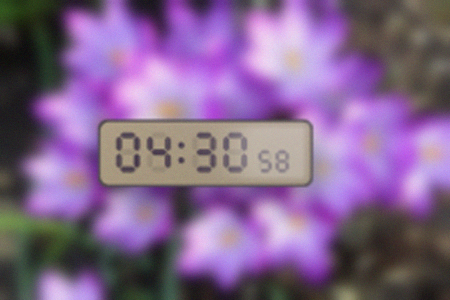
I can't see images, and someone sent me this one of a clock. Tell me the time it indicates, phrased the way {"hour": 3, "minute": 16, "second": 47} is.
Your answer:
{"hour": 4, "minute": 30, "second": 58}
